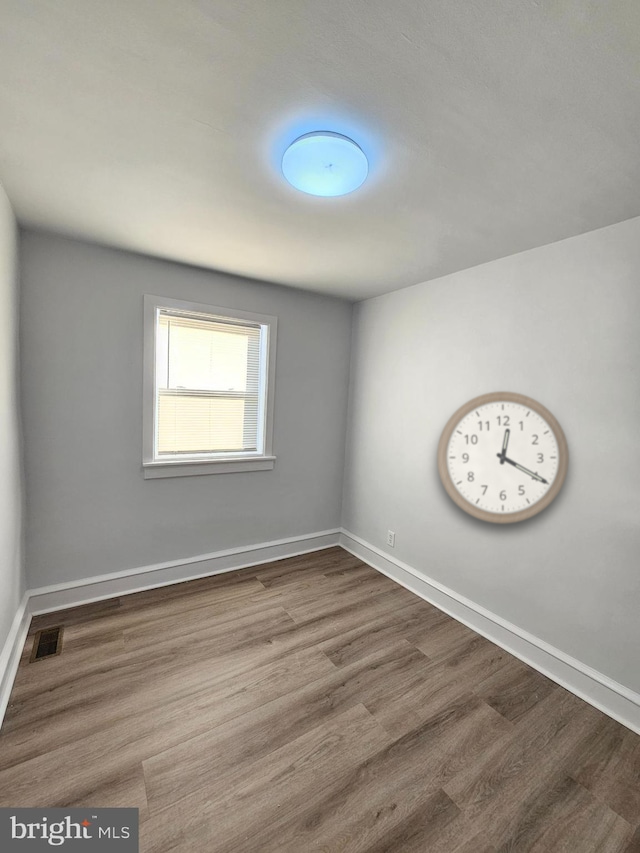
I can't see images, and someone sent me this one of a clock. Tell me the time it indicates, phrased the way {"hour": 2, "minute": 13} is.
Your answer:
{"hour": 12, "minute": 20}
